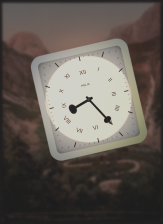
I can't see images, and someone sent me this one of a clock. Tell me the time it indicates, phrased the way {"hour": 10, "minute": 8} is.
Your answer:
{"hour": 8, "minute": 25}
